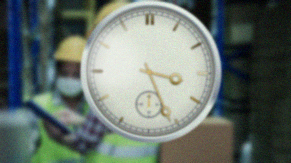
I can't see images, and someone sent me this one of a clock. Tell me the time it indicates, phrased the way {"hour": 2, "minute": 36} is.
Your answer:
{"hour": 3, "minute": 26}
